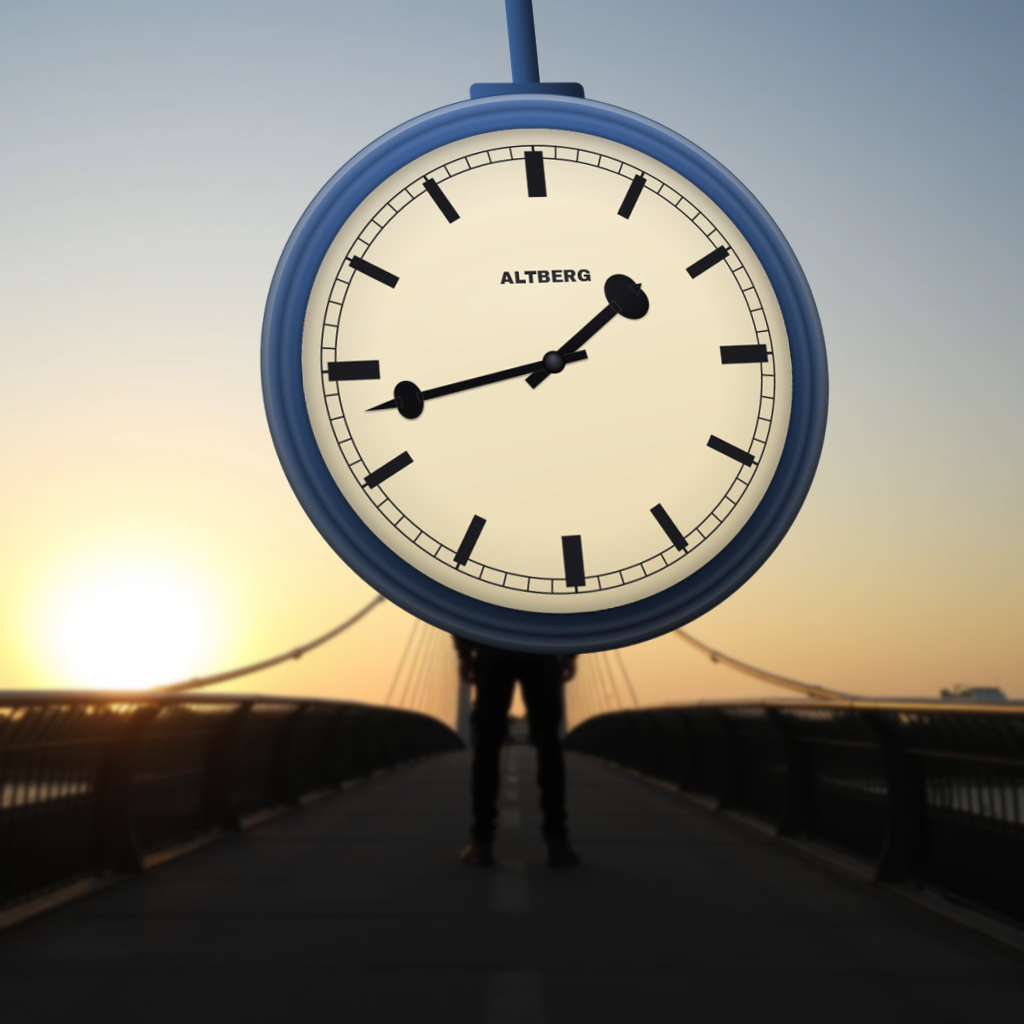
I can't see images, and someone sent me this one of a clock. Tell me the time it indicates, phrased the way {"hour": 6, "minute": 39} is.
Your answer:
{"hour": 1, "minute": 43}
